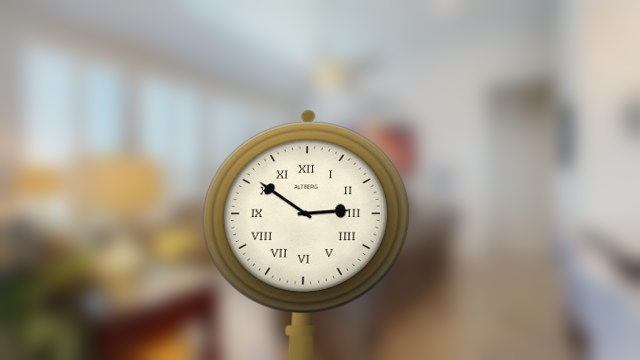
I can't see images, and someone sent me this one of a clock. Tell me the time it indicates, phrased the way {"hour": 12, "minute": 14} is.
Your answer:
{"hour": 2, "minute": 51}
